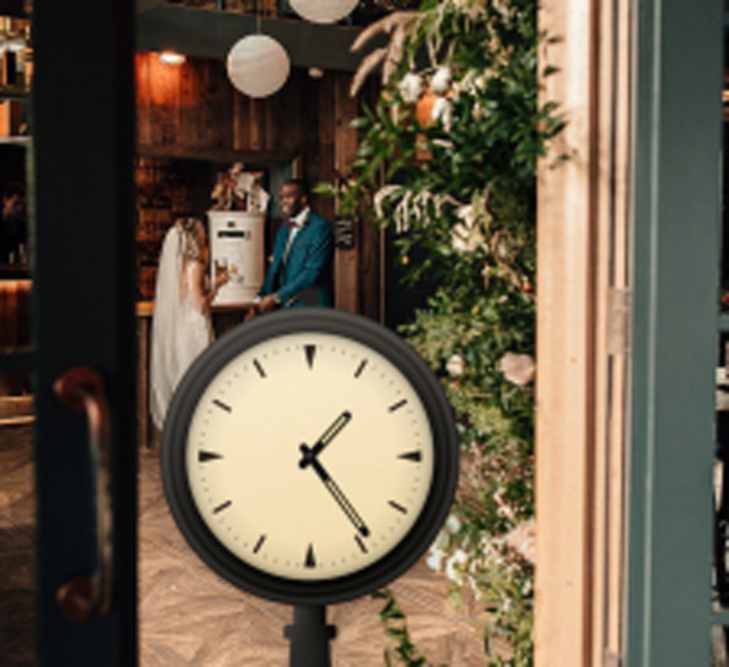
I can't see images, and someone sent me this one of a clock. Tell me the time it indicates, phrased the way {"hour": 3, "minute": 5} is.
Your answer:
{"hour": 1, "minute": 24}
